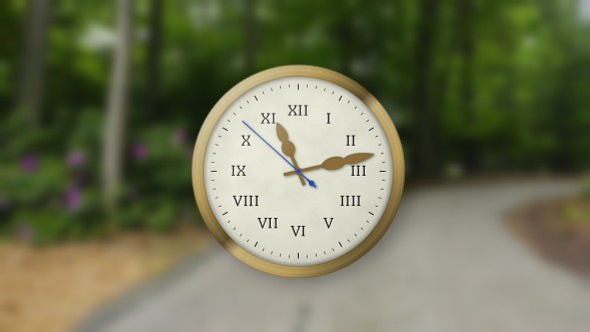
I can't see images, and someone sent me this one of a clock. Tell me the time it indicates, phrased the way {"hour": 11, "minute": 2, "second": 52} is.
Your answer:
{"hour": 11, "minute": 12, "second": 52}
